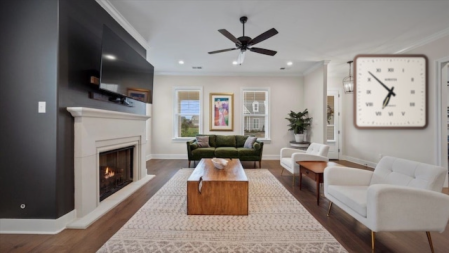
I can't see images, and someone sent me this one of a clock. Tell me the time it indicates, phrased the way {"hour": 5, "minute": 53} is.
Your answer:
{"hour": 6, "minute": 52}
